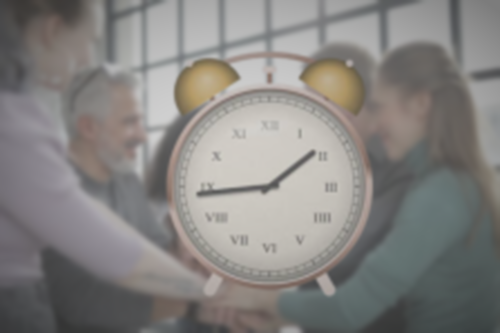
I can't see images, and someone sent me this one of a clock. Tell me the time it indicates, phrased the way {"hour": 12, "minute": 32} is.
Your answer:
{"hour": 1, "minute": 44}
